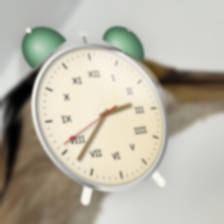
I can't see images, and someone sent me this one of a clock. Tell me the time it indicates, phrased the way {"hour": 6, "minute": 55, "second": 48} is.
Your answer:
{"hour": 2, "minute": 37, "second": 41}
